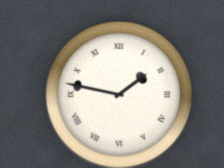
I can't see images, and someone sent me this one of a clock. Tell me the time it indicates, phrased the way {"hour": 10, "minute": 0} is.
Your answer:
{"hour": 1, "minute": 47}
